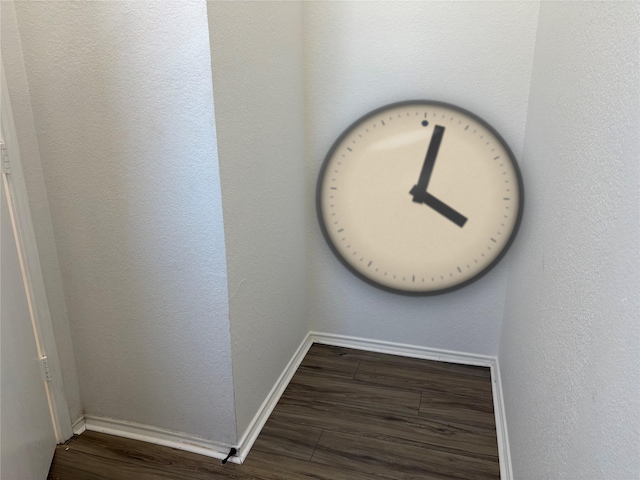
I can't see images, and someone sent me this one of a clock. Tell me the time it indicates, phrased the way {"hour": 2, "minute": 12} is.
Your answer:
{"hour": 4, "minute": 2}
